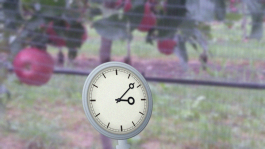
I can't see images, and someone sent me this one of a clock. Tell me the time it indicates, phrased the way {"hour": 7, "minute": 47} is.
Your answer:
{"hour": 3, "minute": 8}
